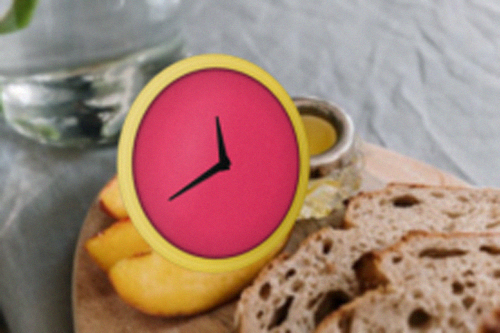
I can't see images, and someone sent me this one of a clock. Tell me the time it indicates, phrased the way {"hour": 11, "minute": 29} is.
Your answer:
{"hour": 11, "minute": 40}
